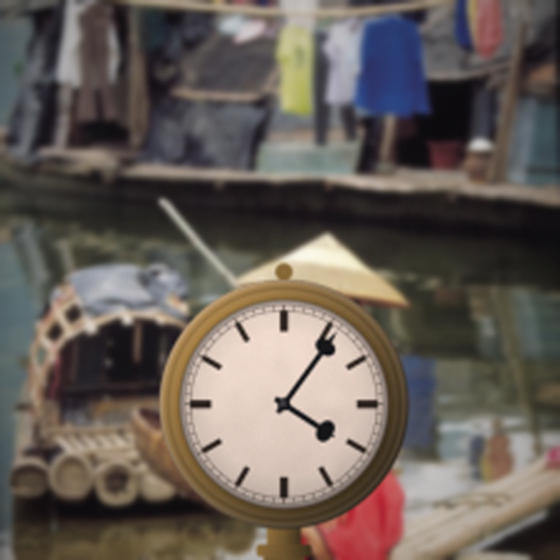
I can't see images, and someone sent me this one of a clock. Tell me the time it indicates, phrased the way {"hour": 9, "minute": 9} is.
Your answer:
{"hour": 4, "minute": 6}
